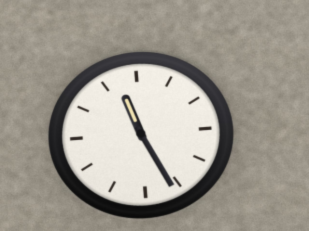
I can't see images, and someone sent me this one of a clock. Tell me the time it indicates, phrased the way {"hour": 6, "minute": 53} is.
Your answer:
{"hour": 11, "minute": 26}
